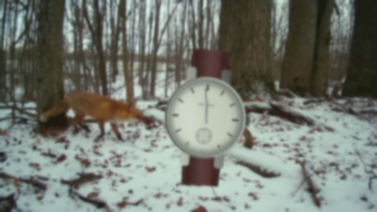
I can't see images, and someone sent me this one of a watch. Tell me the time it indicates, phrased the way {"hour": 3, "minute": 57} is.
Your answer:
{"hour": 11, "minute": 59}
